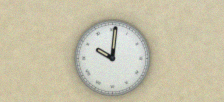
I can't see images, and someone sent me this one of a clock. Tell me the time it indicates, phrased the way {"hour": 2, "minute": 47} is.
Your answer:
{"hour": 10, "minute": 1}
